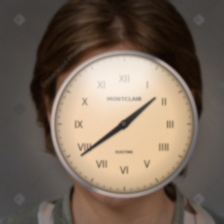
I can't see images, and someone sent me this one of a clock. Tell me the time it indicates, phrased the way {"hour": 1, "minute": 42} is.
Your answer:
{"hour": 1, "minute": 39}
